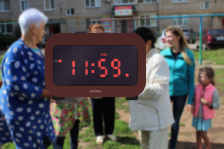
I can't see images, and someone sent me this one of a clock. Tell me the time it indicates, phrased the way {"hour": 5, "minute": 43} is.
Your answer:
{"hour": 11, "minute": 59}
